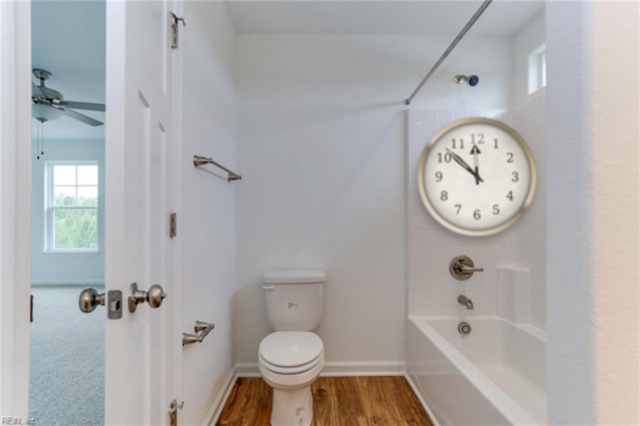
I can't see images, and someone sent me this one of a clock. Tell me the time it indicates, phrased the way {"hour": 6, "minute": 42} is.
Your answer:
{"hour": 11, "minute": 52}
